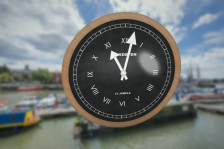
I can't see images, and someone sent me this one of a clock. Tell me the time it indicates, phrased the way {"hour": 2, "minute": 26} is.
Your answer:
{"hour": 11, "minute": 2}
